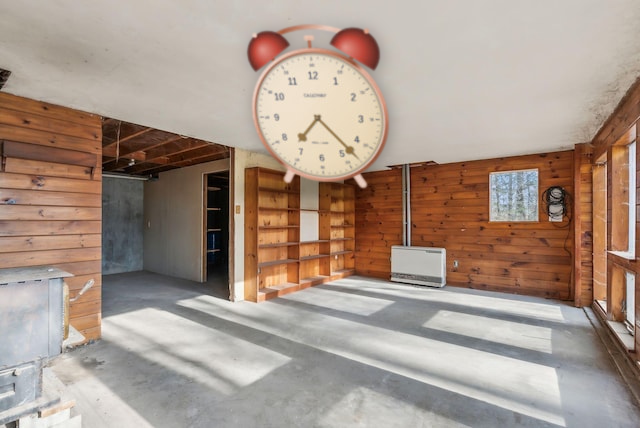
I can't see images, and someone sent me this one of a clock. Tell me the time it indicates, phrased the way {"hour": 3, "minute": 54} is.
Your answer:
{"hour": 7, "minute": 23}
